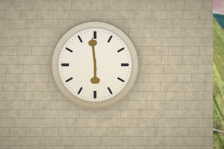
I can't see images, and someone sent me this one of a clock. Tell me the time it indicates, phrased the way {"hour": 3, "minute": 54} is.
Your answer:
{"hour": 5, "minute": 59}
